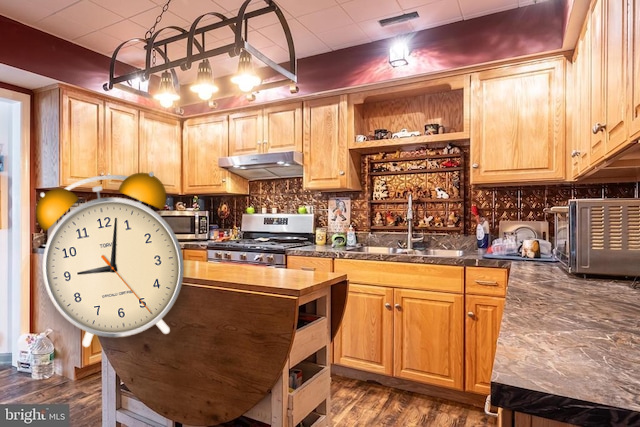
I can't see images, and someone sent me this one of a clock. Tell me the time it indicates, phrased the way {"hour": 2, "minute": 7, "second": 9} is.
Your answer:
{"hour": 9, "minute": 2, "second": 25}
